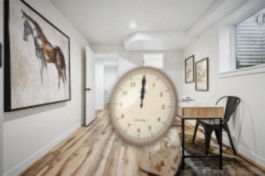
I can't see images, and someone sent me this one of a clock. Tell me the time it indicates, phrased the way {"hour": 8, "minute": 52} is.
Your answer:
{"hour": 12, "minute": 0}
